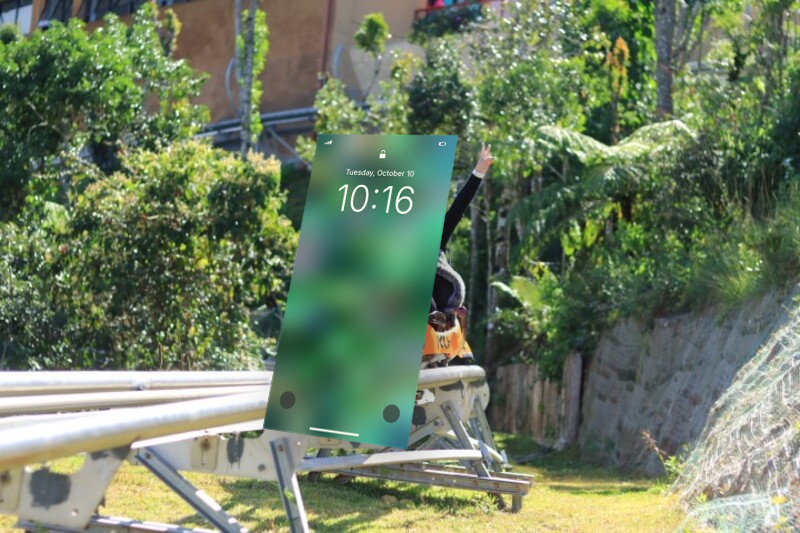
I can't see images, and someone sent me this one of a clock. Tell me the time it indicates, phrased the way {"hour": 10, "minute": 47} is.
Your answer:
{"hour": 10, "minute": 16}
